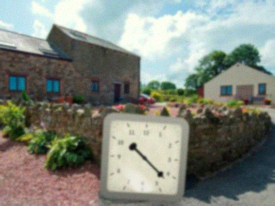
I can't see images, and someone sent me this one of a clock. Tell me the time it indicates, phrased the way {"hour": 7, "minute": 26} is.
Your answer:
{"hour": 10, "minute": 22}
